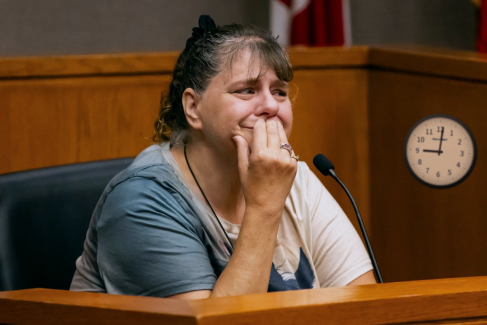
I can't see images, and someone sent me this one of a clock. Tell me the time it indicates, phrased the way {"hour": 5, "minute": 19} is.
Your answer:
{"hour": 9, "minute": 1}
